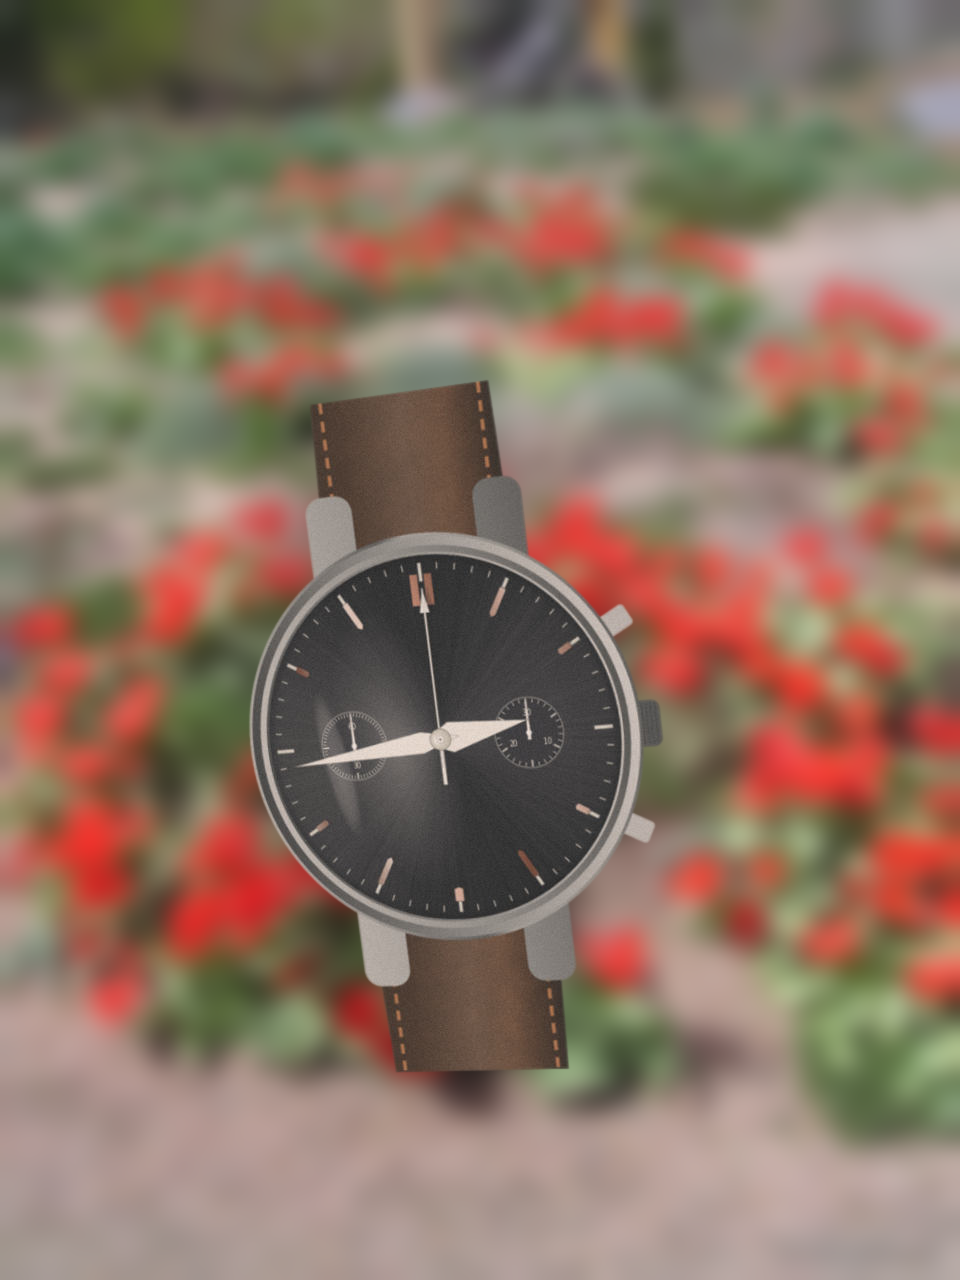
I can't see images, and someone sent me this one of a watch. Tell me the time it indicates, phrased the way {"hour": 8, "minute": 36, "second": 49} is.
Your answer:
{"hour": 2, "minute": 44, "second": 0}
